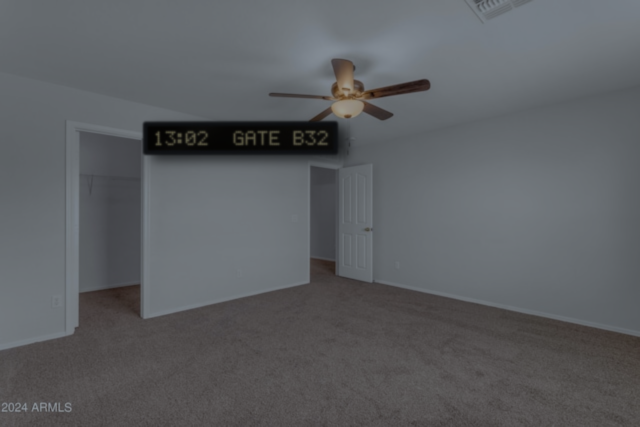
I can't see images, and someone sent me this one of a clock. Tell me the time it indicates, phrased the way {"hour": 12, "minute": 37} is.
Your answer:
{"hour": 13, "minute": 2}
